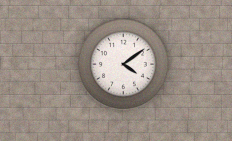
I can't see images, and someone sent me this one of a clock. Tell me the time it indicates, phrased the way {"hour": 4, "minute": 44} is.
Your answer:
{"hour": 4, "minute": 9}
